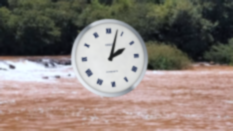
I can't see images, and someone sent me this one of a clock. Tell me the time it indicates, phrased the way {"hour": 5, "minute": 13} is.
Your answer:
{"hour": 2, "minute": 3}
